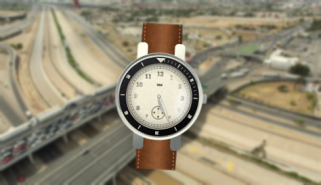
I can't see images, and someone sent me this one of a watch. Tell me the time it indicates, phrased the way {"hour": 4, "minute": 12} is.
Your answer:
{"hour": 5, "minute": 26}
